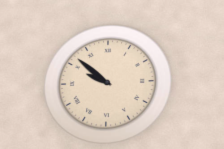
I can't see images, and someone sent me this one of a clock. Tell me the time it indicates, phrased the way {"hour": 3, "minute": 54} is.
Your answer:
{"hour": 9, "minute": 52}
